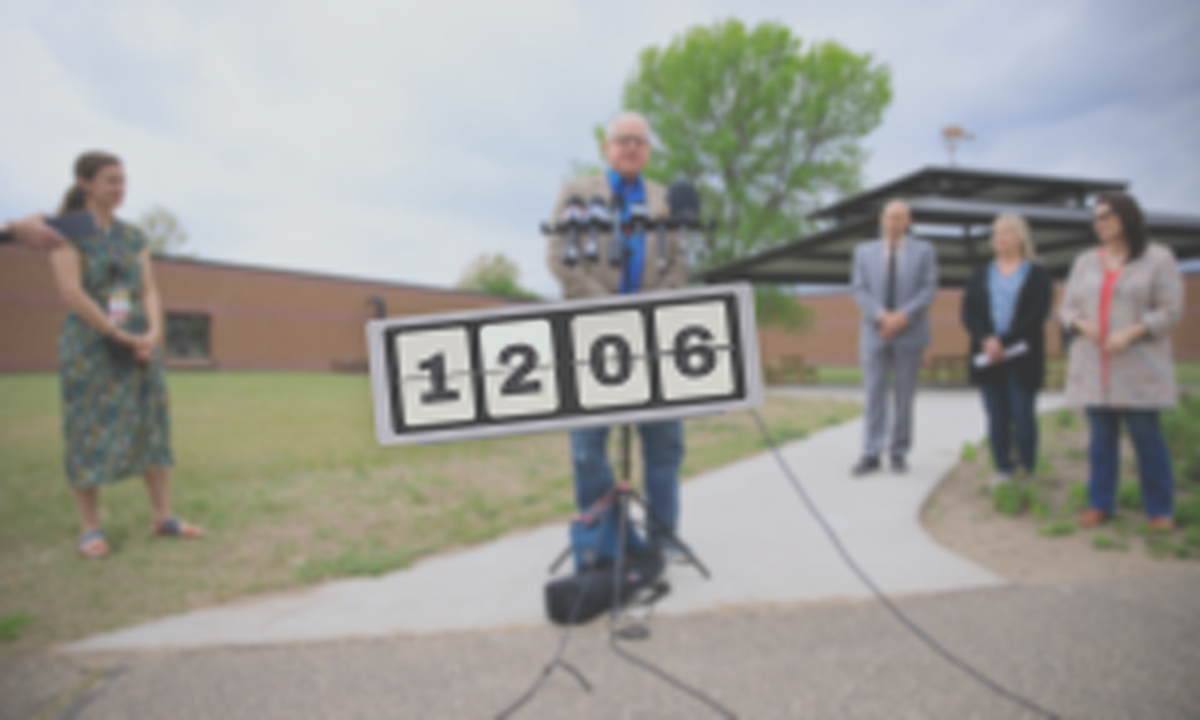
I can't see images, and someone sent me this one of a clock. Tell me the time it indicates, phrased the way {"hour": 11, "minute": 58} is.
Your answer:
{"hour": 12, "minute": 6}
